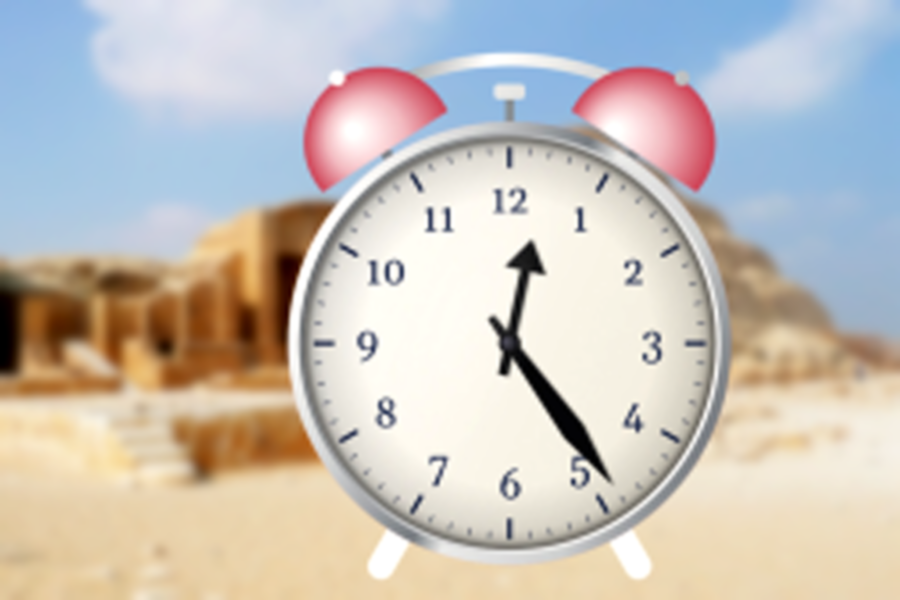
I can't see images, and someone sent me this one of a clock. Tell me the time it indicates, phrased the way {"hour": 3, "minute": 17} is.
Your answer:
{"hour": 12, "minute": 24}
